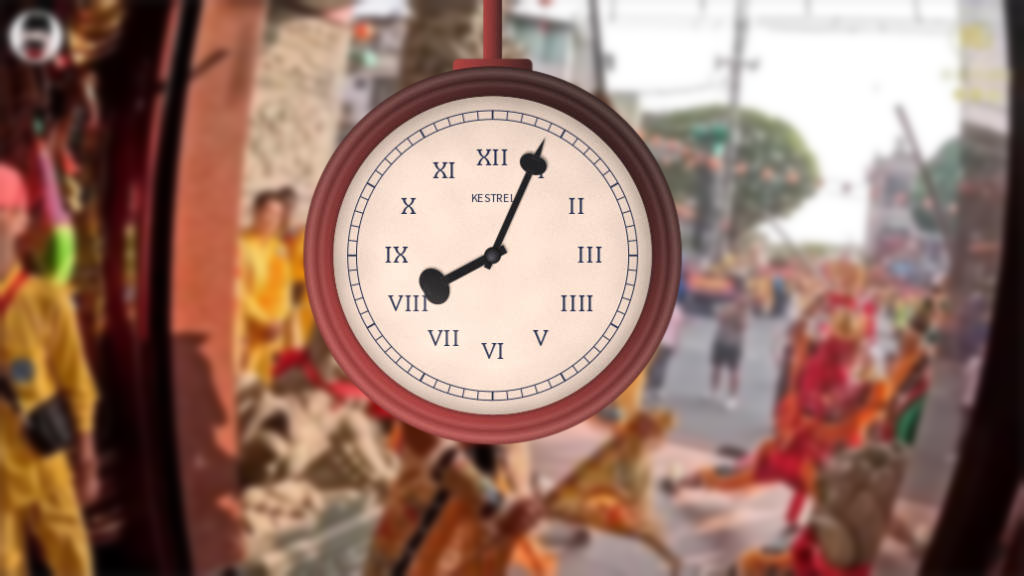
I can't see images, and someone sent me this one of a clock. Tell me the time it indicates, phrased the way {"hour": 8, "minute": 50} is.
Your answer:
{"hour": 8, "minute": 4}
